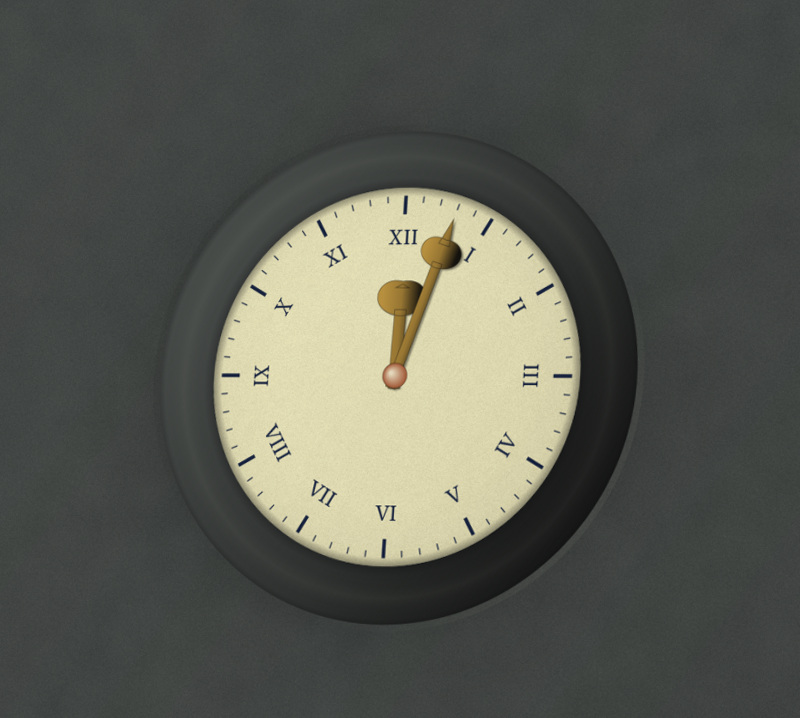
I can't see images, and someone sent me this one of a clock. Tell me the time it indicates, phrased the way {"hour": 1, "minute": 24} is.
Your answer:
{"hour": 12, "minute": 3}
